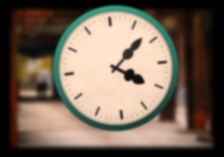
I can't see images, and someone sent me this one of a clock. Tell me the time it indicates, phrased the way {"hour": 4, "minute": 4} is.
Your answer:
{"hour": 4, "minute": 8}
